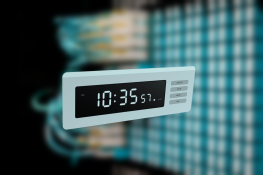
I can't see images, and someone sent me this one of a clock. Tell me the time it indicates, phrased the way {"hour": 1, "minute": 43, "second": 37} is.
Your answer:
{"hour": 10, "minute": 35, "second": 57}
